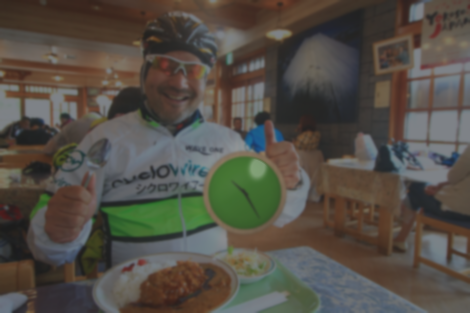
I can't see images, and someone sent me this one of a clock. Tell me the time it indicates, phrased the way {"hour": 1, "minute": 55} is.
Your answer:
{"hour": 10, "minute": 25}
